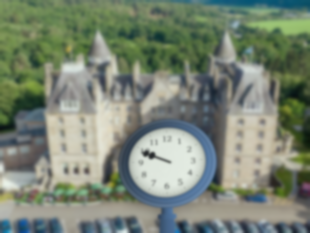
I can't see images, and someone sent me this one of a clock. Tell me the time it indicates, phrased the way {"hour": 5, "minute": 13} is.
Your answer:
{"hour": 9, "minute": 49}
